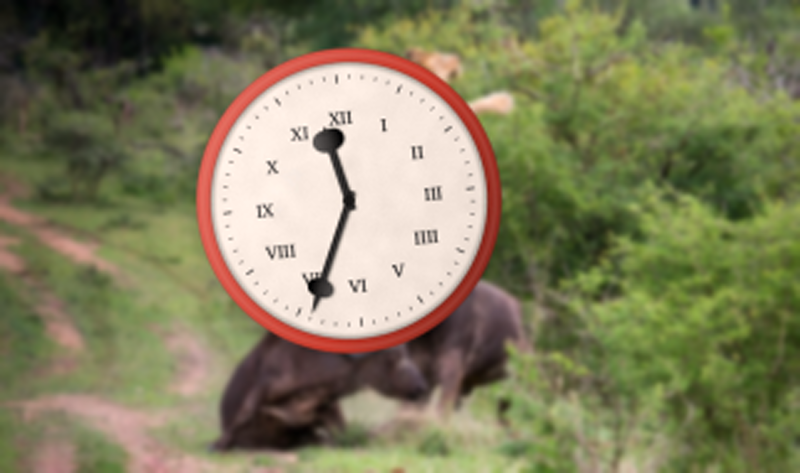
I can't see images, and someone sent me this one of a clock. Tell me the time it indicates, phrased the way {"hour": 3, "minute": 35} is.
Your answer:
{"hour": 11, "minute": 34}
